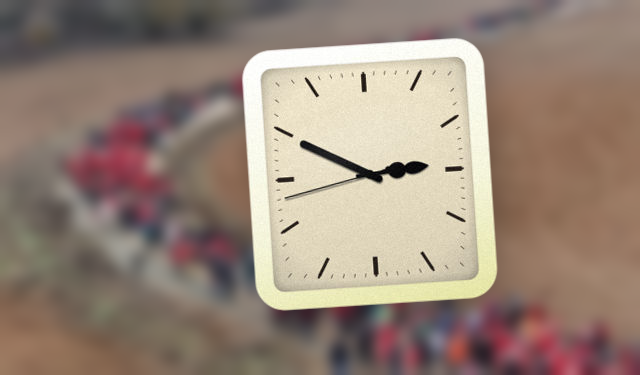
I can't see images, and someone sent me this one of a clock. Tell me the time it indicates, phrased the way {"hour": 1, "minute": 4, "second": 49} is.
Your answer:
{"hour": 2, "minute": 49, "second": 43}
